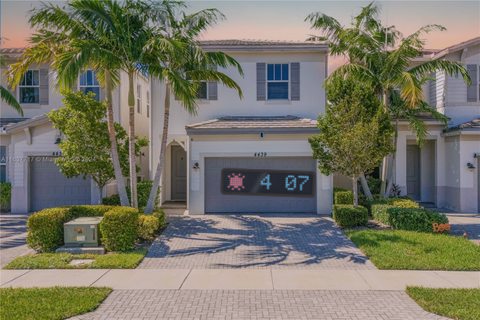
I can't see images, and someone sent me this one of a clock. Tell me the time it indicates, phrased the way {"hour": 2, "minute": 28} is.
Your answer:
{"hour": 4, "minute": 7}
